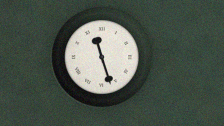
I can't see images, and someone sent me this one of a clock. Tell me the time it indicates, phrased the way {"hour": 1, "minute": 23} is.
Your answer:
{"hour": 11, "minute": 27}
